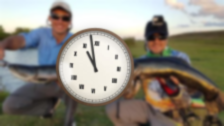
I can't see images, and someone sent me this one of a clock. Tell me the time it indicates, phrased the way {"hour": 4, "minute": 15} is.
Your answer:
{"hour": 10, "minute": 58}
